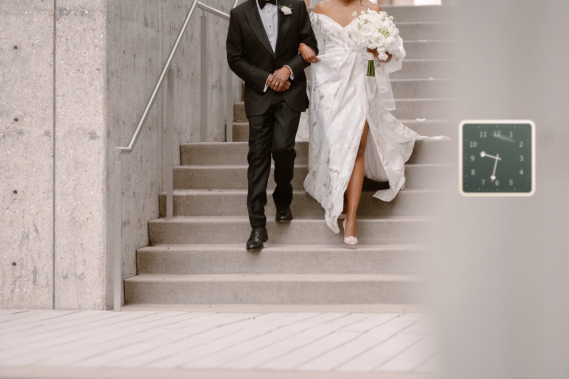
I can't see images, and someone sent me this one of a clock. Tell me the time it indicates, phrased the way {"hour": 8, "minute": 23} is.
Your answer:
{"hour": 9, "minute": 32}
